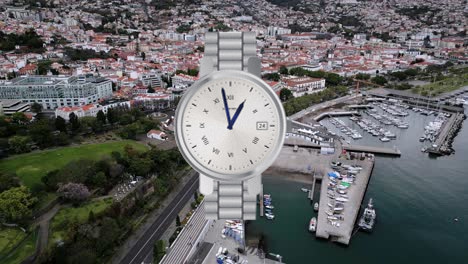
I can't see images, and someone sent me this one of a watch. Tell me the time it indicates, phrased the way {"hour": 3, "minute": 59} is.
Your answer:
{"hour": 12, "minute": 58}
